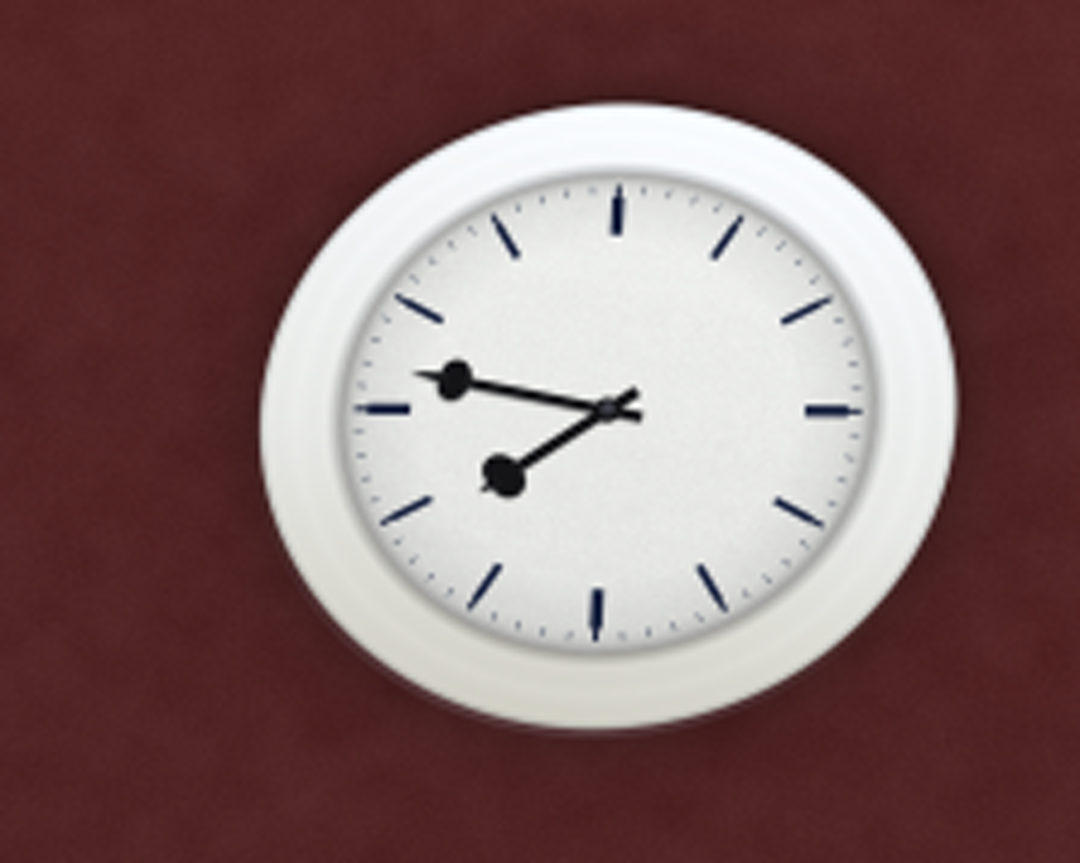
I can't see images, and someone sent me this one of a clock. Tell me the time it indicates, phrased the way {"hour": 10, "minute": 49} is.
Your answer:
{"hour": 7, "minute": 47}
